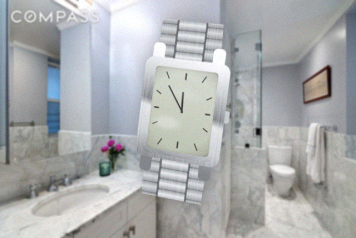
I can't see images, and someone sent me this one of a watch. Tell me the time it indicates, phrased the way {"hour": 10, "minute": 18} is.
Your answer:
{"hour": 11, "minute": 54}
